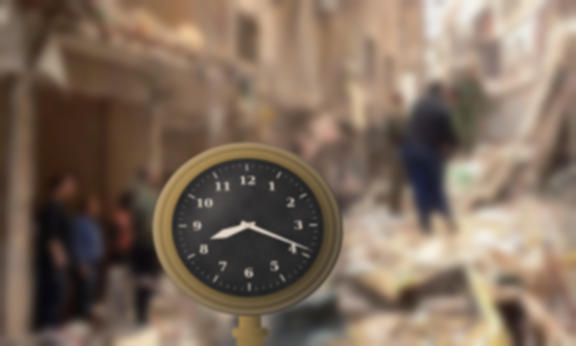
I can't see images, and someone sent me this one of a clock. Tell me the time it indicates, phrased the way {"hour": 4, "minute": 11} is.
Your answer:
{"hour": 8, "minute": 19}
